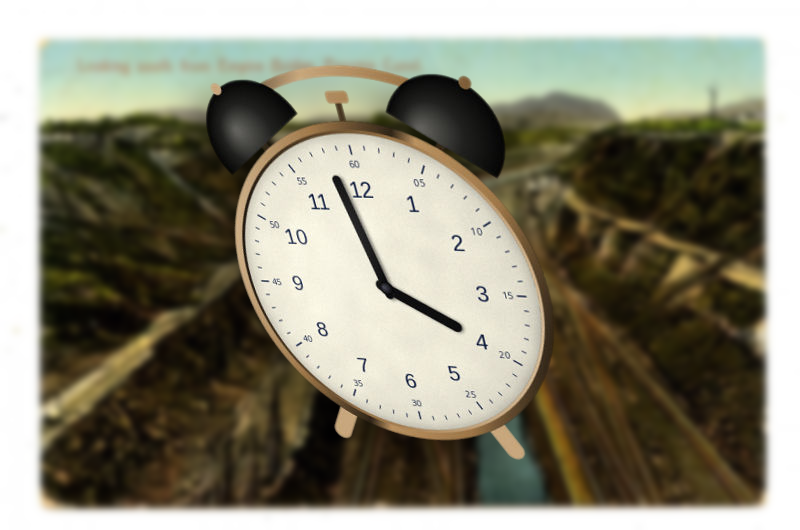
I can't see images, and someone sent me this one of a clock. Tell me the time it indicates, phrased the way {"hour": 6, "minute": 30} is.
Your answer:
{"hour": 3, "minute": 58}
